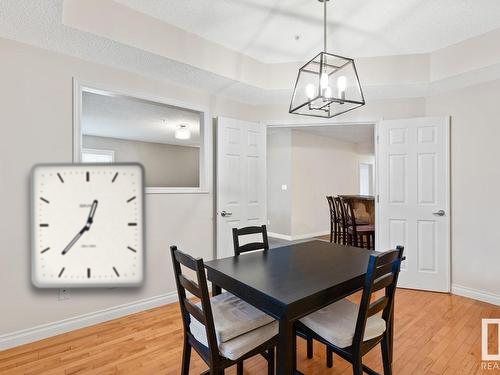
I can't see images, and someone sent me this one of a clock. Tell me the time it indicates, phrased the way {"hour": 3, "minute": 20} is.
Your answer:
{"hour": 12, "minute": 37}
